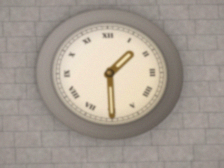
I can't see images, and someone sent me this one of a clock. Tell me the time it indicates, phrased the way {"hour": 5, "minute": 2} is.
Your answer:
{"hour": 1, "minute": 30}
